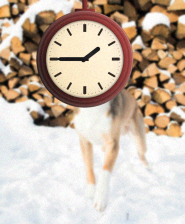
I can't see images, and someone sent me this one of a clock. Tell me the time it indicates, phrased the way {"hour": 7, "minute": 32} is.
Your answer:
{"hour": 1, "minute": 45}
